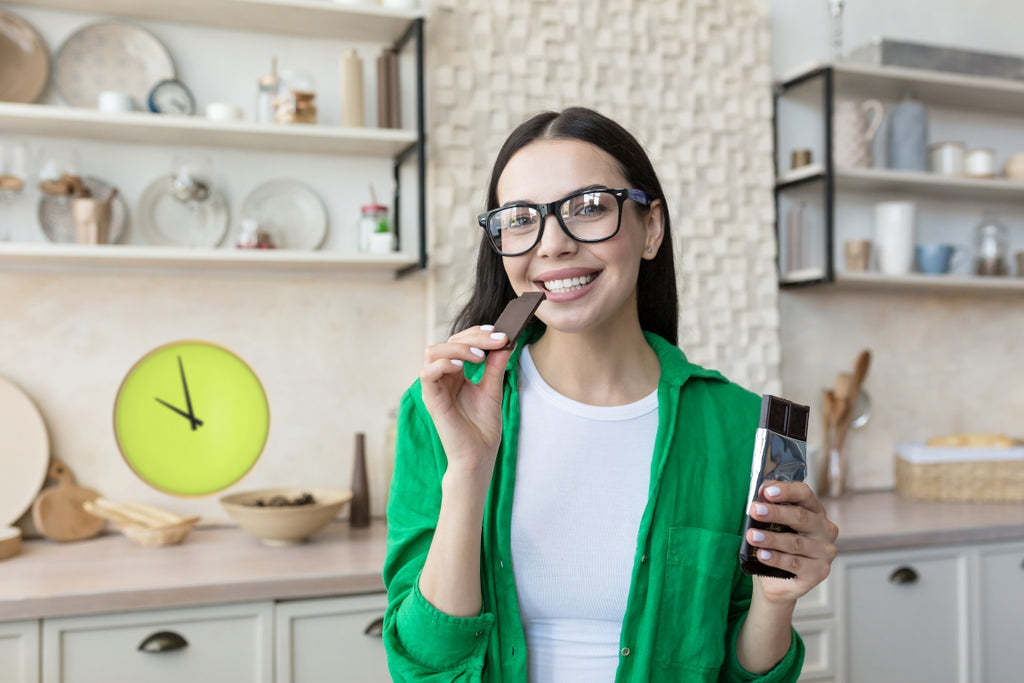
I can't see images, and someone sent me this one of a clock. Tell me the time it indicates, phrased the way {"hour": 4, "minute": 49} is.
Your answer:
{"hour": 9, "minute": 58}
